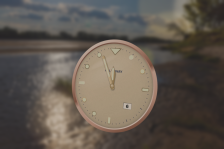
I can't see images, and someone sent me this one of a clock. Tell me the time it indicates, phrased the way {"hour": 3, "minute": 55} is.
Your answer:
{"hour": 11, "minute": 56}
